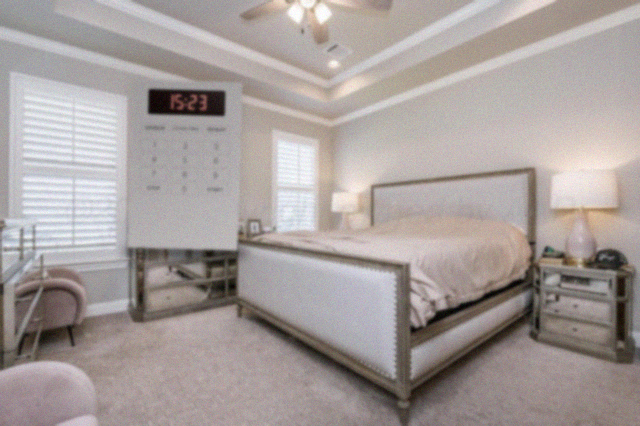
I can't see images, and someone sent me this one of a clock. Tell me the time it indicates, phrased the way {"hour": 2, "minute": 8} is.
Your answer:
{"hour": 15, "minute": 23}
